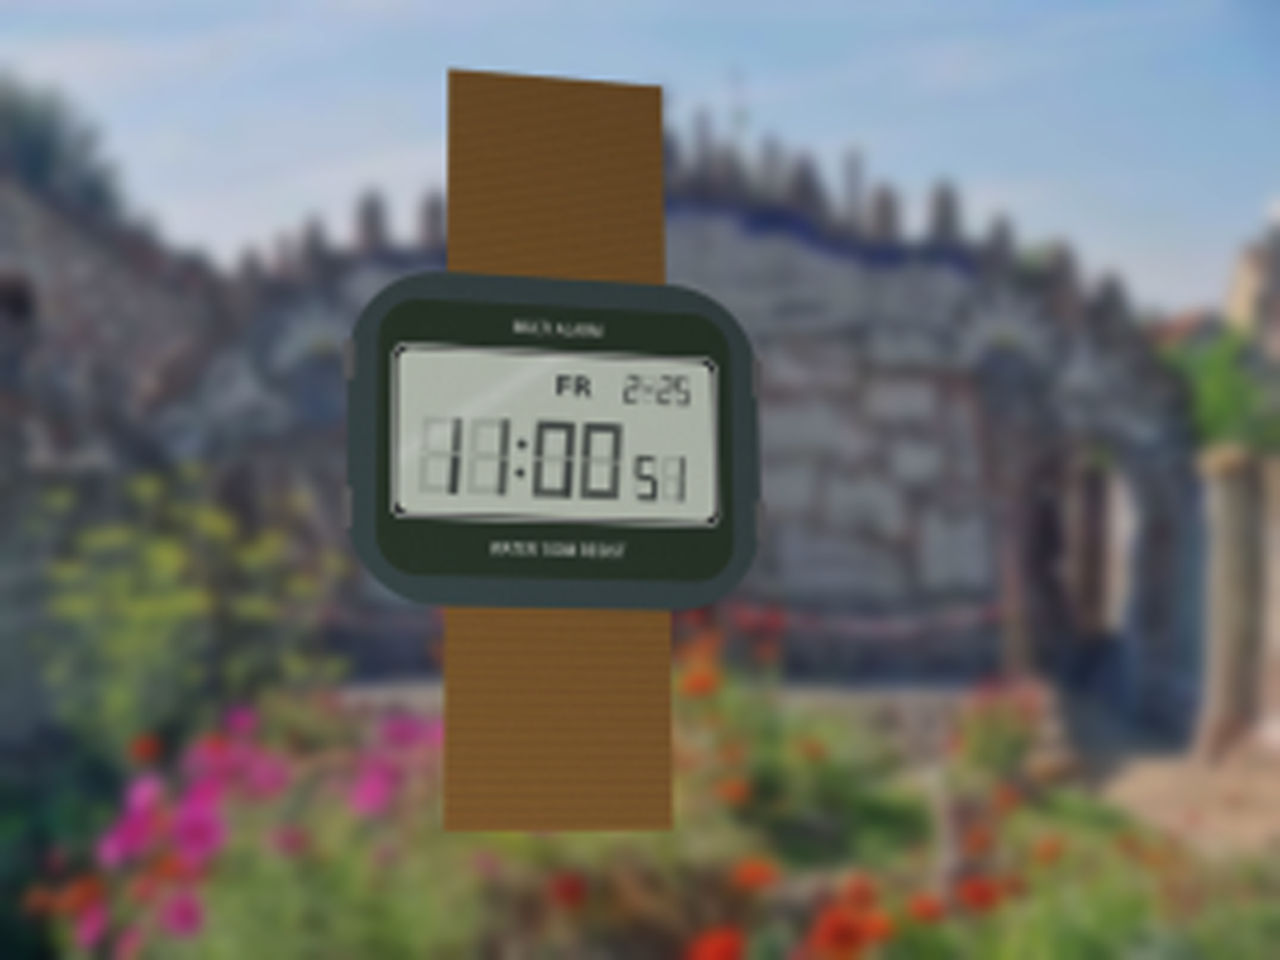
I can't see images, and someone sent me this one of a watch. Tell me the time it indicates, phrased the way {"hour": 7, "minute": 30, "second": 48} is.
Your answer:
{"hour": 11, "minute": 0, "second": 51}
